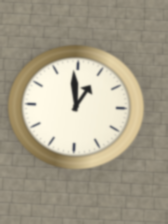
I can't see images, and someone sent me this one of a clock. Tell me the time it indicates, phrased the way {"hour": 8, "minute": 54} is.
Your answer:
{"hour": 12, "minute": 59}
